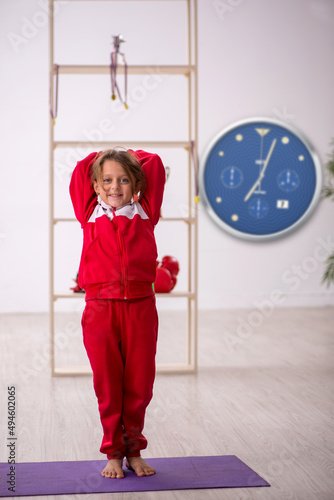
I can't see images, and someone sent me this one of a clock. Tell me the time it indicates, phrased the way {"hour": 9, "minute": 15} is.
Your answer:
{"hour": 7, "minute": 3}
